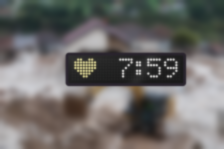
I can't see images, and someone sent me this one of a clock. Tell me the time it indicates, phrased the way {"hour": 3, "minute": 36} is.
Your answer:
{"hour": 7, "minute": 59}
